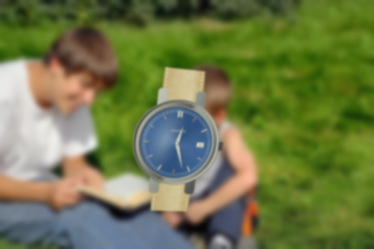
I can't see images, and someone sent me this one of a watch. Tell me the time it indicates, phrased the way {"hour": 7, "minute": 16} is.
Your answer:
{"hour": 12, "minute": 27}
